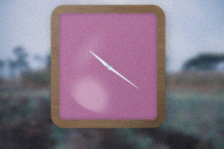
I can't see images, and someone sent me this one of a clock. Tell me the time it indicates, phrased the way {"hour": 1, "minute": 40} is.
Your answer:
{"hour": 10, "minute": 21}
